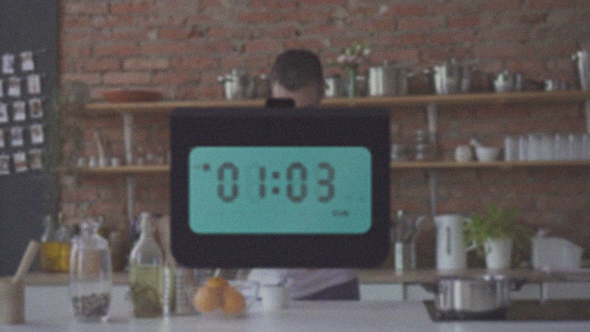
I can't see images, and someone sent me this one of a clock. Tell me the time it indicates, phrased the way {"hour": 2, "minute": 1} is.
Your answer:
{"hour": 1, "minute": 3}
